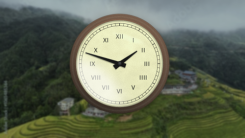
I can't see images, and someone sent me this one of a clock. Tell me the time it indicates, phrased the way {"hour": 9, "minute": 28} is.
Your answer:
{"hour": 1, "minute": 48}
